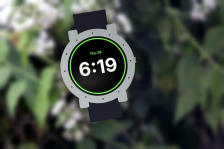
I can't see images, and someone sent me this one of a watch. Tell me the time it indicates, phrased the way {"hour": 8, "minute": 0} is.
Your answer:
{"hour": 6, "minute": 19}
